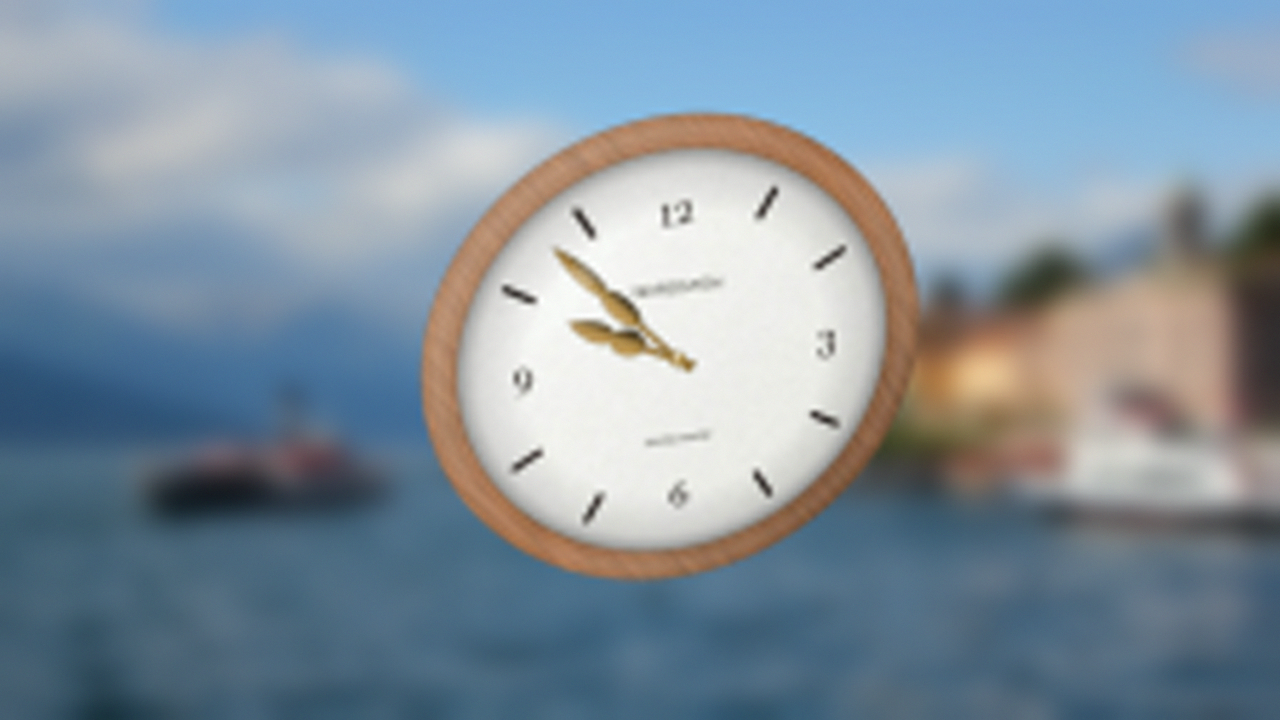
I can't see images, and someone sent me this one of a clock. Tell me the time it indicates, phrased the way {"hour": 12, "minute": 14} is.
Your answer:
{"hour": 9, "minute": 53}
